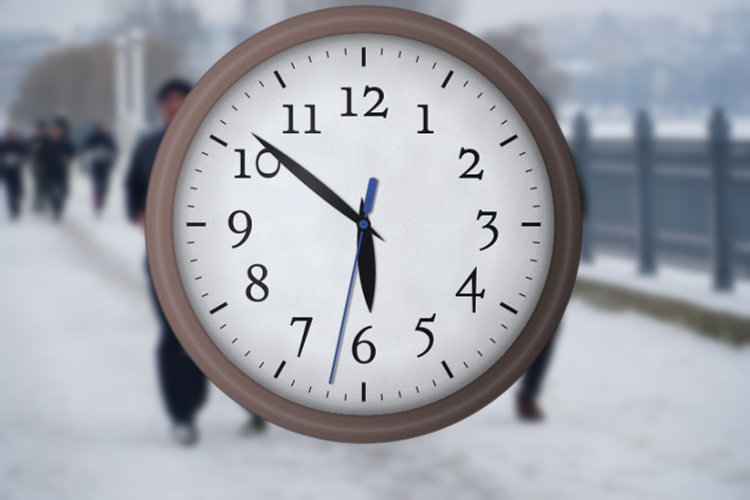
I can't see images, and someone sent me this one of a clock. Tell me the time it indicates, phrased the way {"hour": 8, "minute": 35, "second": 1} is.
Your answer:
{"hour": 5, "minute": 51, "second": 32}
